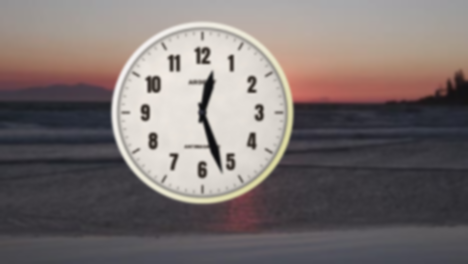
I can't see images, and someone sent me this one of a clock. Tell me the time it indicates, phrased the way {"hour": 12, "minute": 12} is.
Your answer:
{"hour": 12, "minute": 27}
